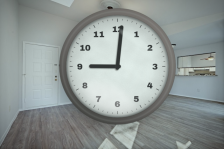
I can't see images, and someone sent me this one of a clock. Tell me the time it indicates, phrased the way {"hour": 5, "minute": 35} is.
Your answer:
{"hour": 9, "minute": 1}
